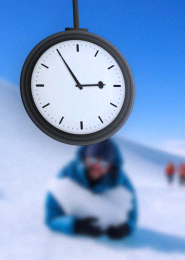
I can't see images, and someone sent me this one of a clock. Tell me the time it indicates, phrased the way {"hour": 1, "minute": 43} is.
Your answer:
{"hour": 2, "minute": 55}
